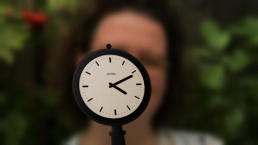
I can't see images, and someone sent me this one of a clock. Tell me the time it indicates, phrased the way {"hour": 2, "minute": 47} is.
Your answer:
{"hour": 4, "minute": 11}
